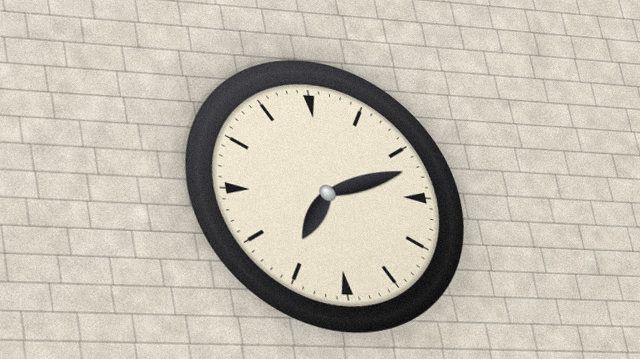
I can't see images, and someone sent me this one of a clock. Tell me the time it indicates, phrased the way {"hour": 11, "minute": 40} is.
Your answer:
{"hour": 7, "minute": 12}
